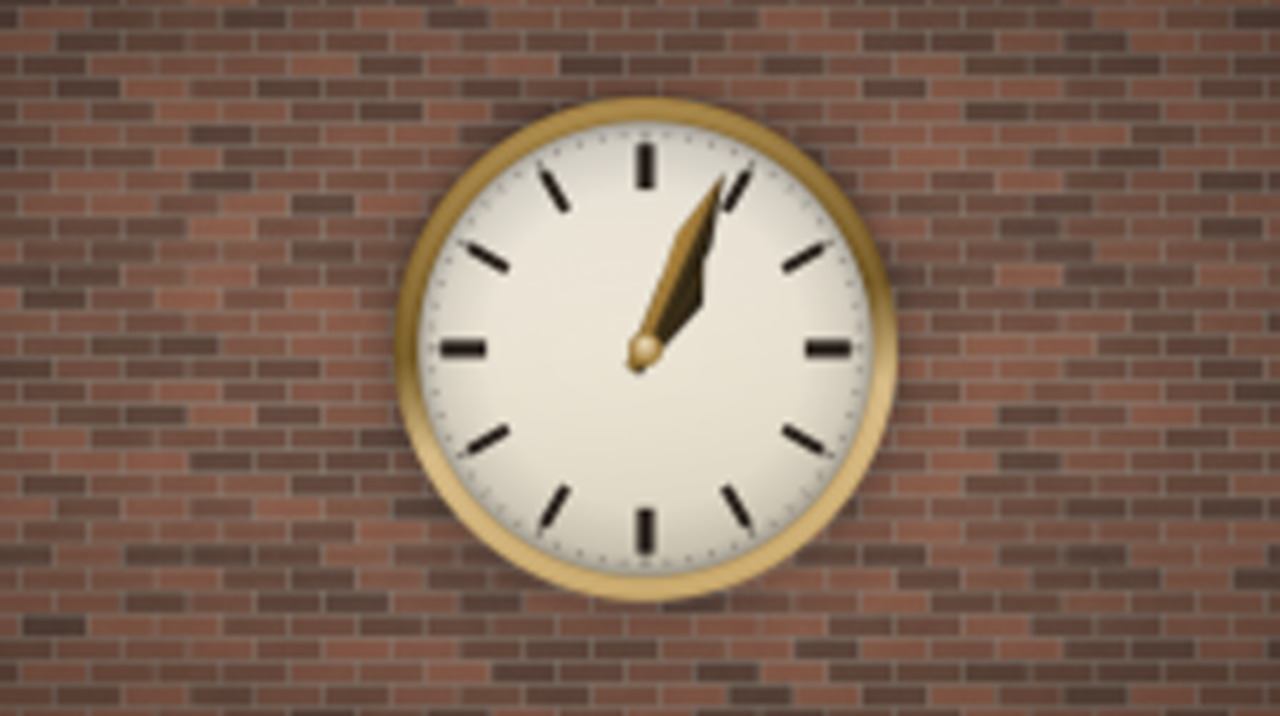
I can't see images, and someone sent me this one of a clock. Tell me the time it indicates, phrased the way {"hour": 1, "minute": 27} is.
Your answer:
{"hour": 1, "minute": 4}
